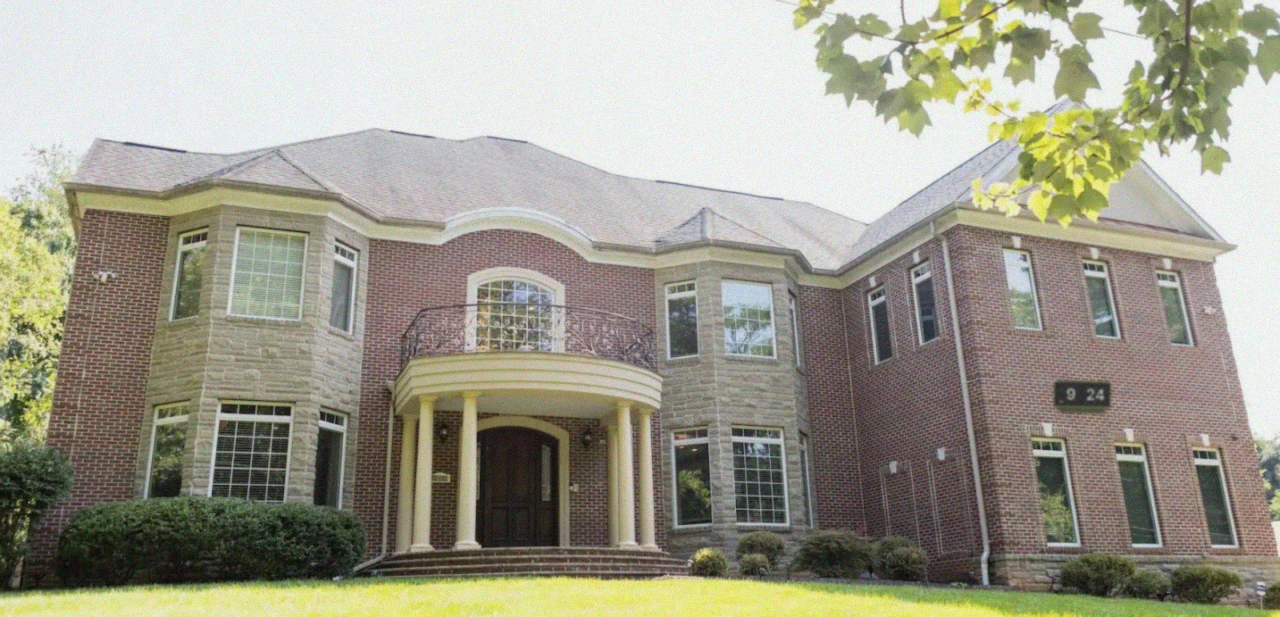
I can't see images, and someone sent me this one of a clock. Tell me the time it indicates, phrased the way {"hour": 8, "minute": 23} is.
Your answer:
{"hour": 9, "minute": 24}
